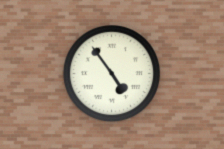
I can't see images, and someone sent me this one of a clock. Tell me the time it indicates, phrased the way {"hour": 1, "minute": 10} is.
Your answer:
{"hour": 4, "minute": 54}
